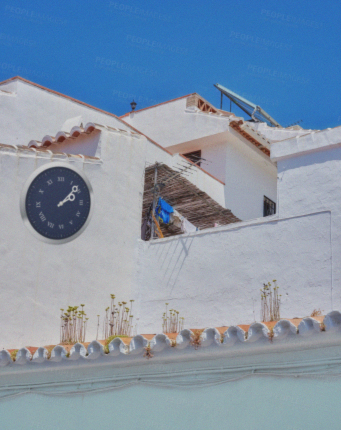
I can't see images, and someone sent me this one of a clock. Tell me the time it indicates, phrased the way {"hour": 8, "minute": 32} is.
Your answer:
{"hour": 2, "minute": 8}
